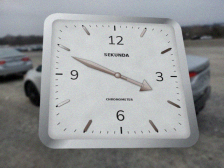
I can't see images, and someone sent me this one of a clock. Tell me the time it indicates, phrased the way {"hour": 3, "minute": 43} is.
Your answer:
{"hour": 3, "minute": 49}
